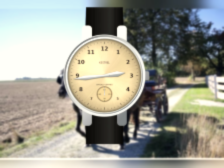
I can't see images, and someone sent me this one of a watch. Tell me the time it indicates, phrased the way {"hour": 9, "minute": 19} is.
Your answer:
{"hour": 2, "minute": 44}
